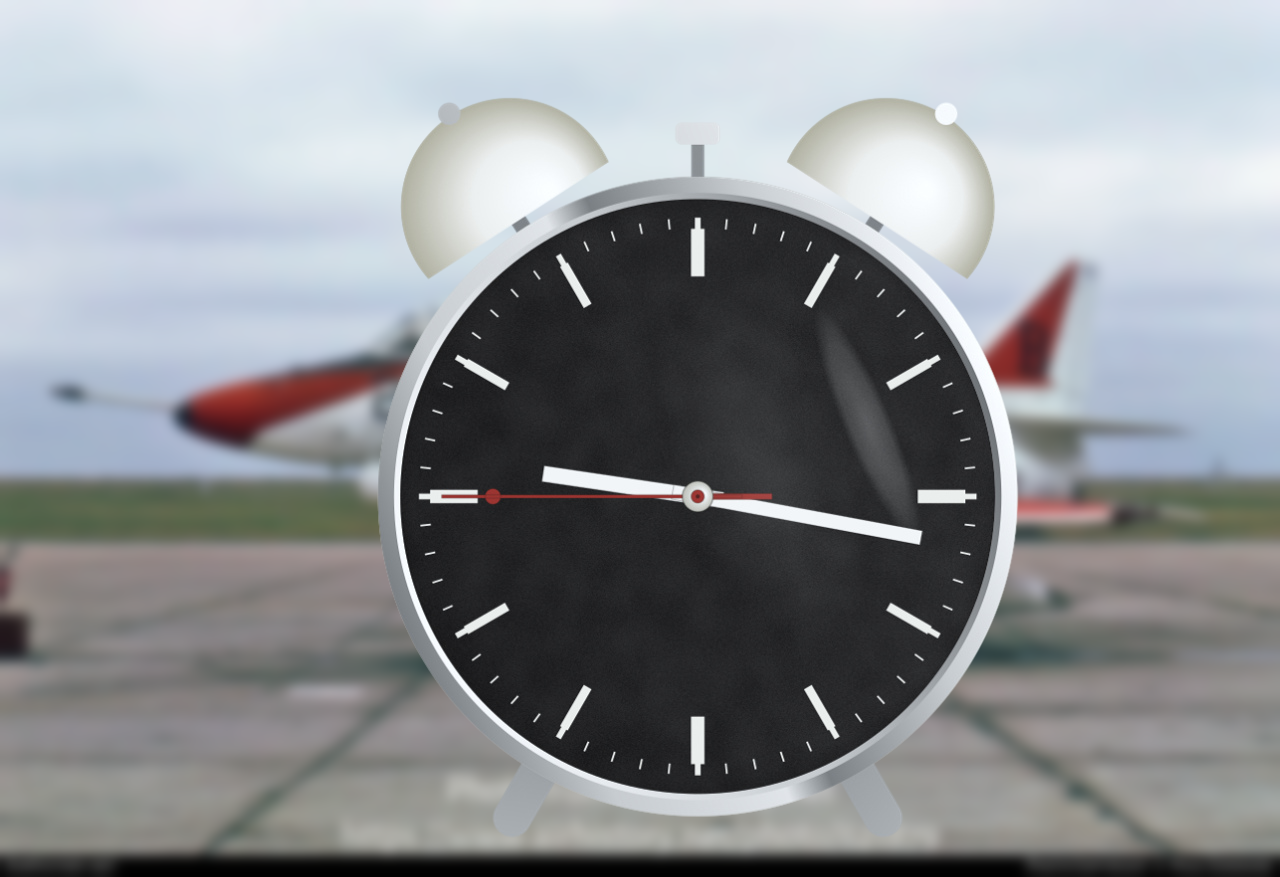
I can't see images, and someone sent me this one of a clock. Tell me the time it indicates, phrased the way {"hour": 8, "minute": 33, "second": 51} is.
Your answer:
{"hour": 9, "minute": 16, "second": 45}
